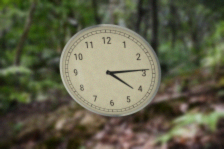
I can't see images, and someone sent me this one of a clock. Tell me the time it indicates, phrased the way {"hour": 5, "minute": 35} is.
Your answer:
{"hour": 4, "minute": 14}
